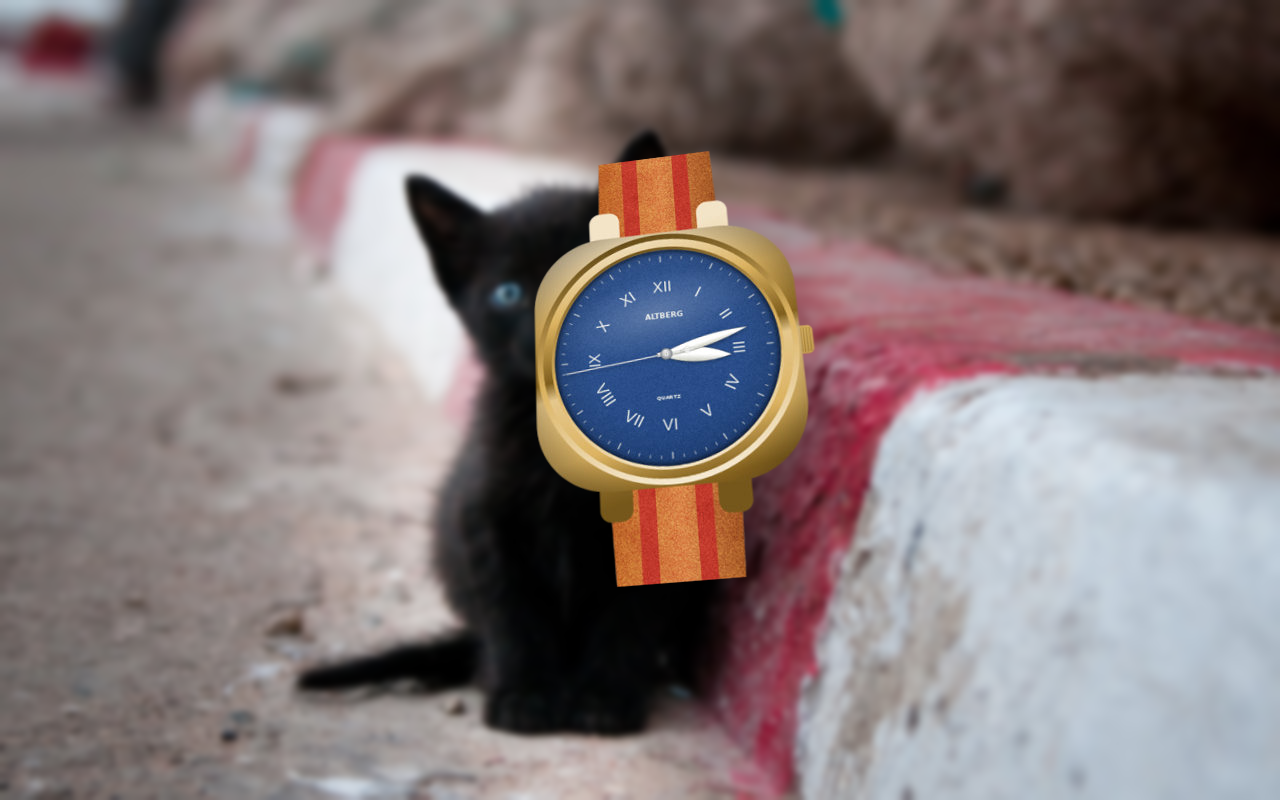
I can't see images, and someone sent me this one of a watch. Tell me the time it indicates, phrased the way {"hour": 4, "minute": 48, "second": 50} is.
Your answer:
{"hour": 3, "minute": 12, "second": 44}
